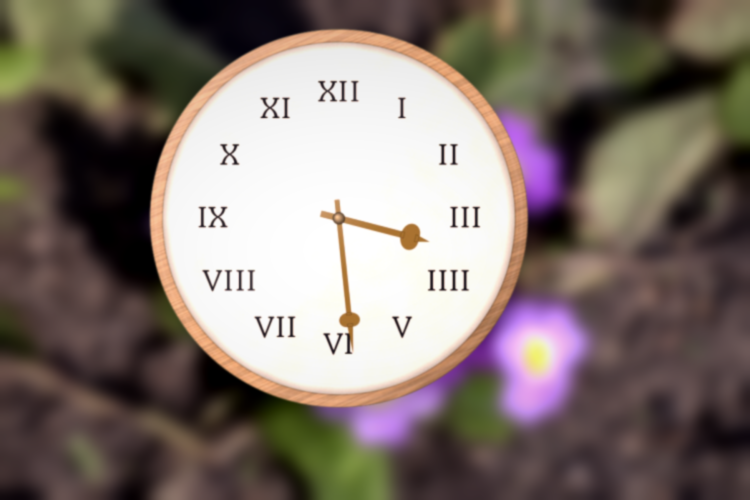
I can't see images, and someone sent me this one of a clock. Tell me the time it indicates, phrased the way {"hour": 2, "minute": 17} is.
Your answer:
{"hour": 3, "minute": 29}
